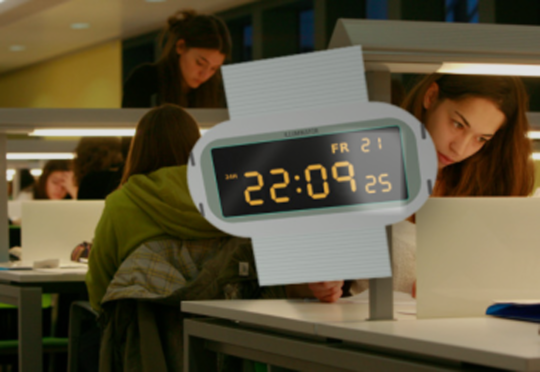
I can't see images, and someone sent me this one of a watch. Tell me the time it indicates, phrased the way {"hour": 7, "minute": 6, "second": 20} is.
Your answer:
{"hour": 22, "minute": 9, "second": 25}
